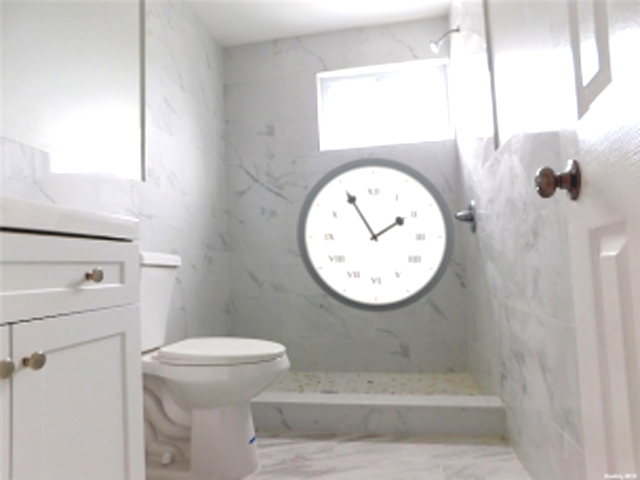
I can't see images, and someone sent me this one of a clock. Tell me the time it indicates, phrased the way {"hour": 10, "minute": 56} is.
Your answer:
{"hour": 1, "minute": 55}
